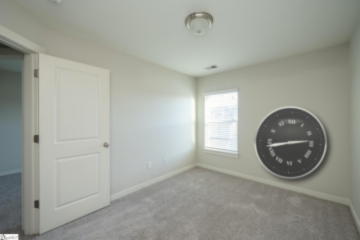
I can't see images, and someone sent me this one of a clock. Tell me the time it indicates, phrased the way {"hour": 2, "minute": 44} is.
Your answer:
{"hour": 2, "minute": 43}
